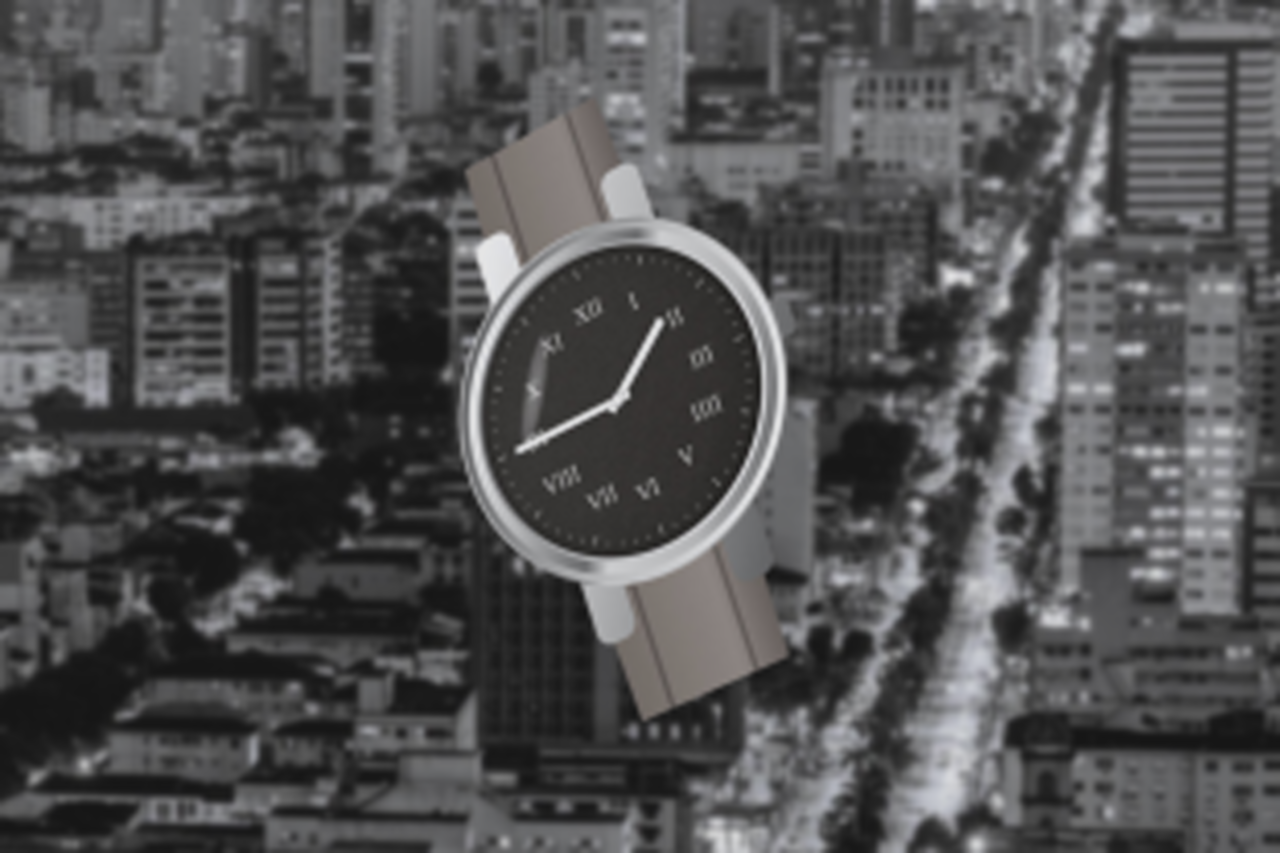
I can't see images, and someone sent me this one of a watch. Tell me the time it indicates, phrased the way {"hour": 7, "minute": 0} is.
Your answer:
{"hour": 1, "minute": 45}
